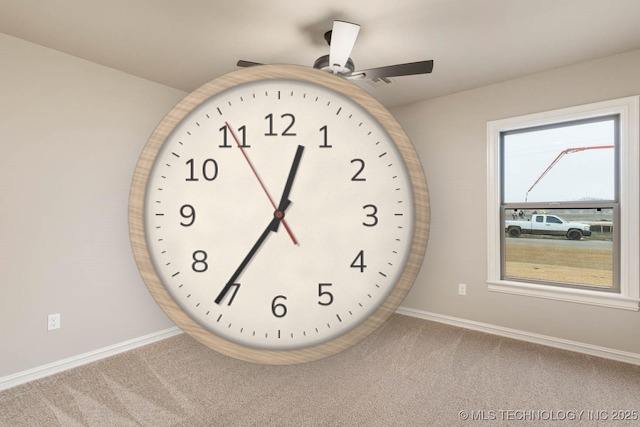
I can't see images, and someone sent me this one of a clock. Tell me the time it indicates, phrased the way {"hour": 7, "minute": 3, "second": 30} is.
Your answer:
{"hour": 12, "minute": 35, "second": 55}
